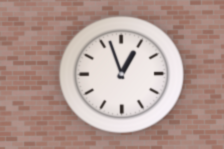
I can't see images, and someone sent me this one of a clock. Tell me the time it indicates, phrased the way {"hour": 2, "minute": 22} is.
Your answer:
{"hour": 12, "minute": 57}
